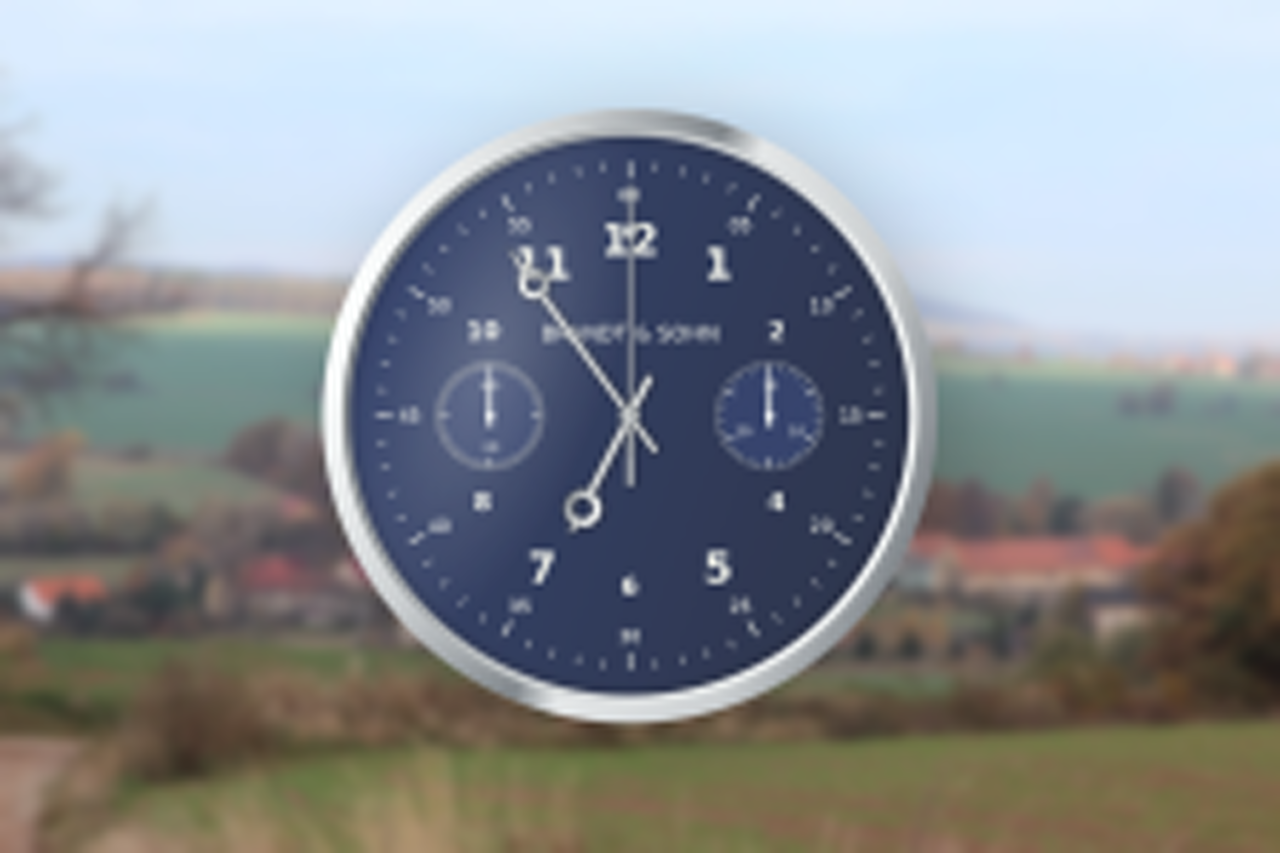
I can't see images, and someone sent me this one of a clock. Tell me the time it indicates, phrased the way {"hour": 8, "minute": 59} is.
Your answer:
{"hour": 6, "minute": 54}
